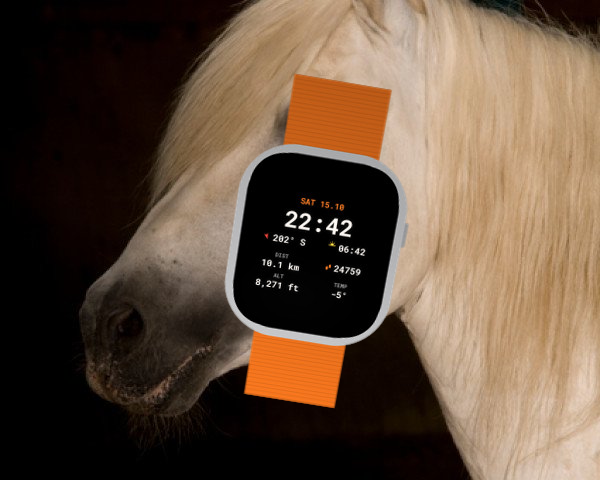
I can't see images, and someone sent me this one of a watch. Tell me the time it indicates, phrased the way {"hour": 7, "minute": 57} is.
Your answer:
{"hour": 22, "minute": 42}
